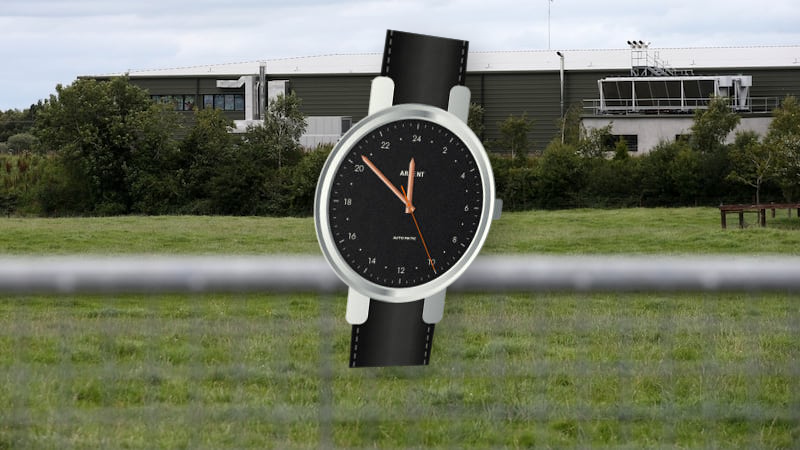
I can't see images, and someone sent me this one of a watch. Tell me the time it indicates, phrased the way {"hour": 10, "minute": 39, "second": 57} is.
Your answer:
{"hour": 23, "minute": 51, "second": 25}
